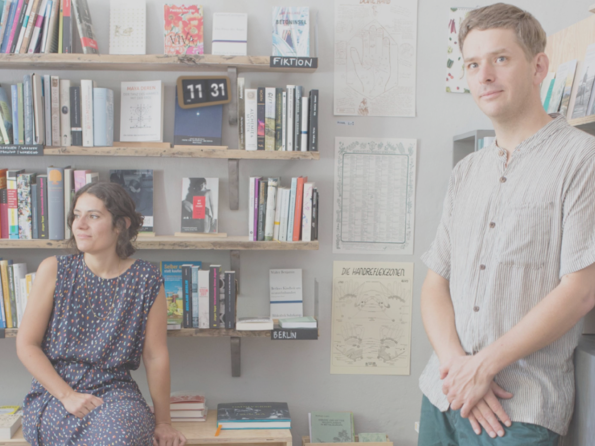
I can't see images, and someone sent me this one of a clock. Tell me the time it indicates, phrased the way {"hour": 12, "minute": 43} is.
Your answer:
{"hour": 11, "minute": 31}
